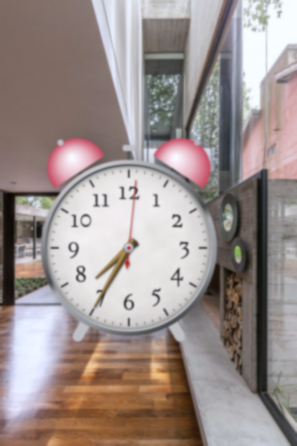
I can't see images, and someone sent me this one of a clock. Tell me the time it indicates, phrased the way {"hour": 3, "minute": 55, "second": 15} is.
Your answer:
{"hour": 7, "minute": 35, "second": 1}
